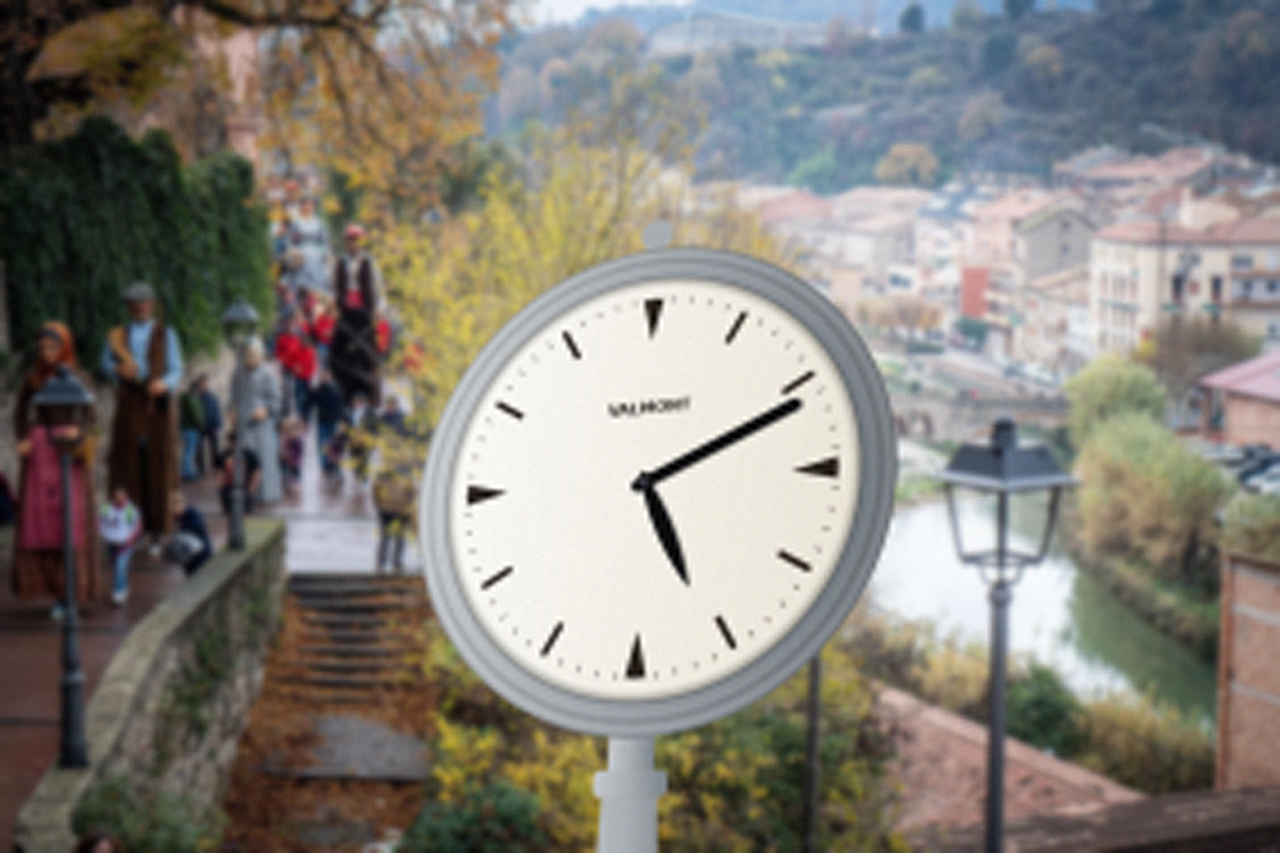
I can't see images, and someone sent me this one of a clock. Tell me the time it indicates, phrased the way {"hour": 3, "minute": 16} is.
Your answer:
{"hour": 5, "minute": 11}
